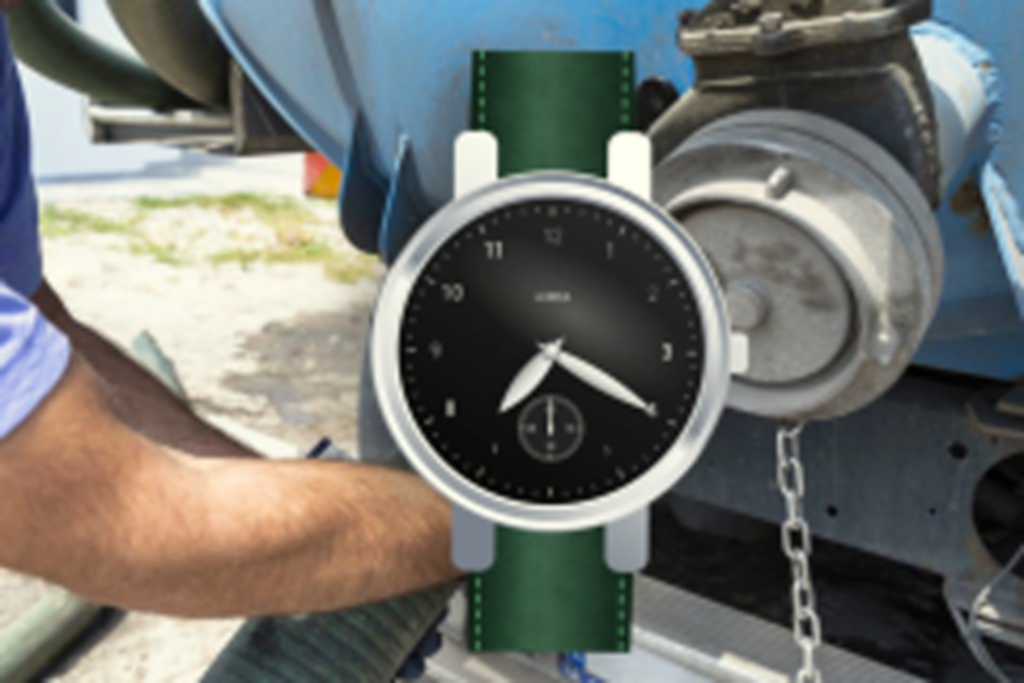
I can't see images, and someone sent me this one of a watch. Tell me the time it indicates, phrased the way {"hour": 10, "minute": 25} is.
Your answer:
{"hour": 7, "minute": 20}
